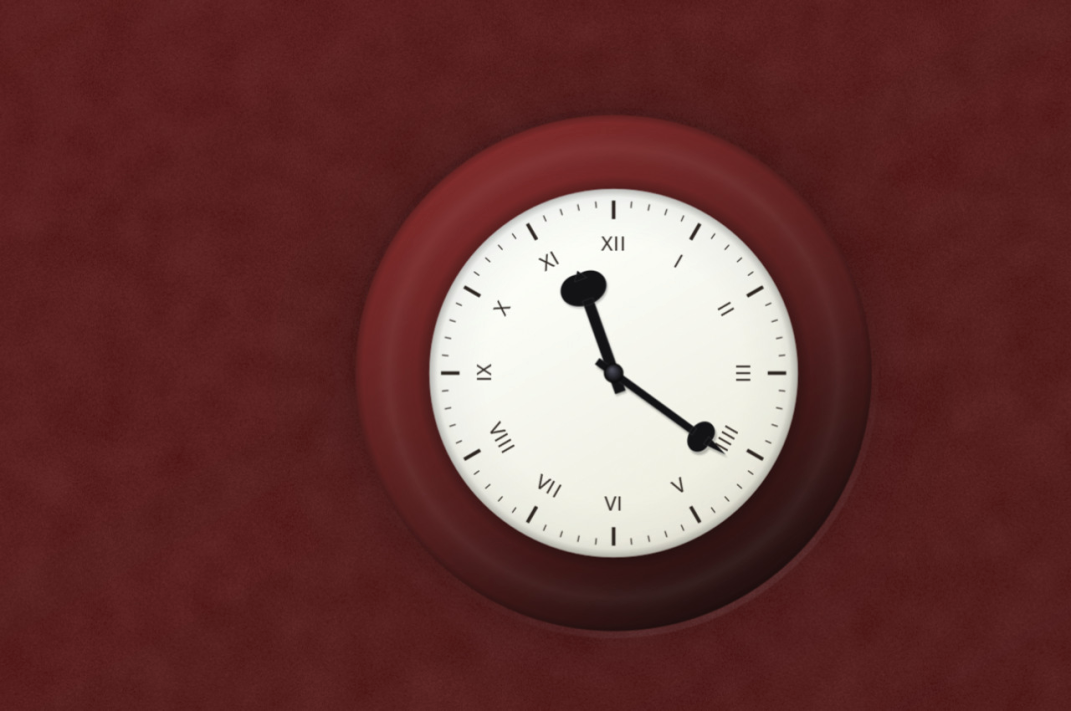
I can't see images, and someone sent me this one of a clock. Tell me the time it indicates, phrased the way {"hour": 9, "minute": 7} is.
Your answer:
{"hour": 11, "minute": 21}
